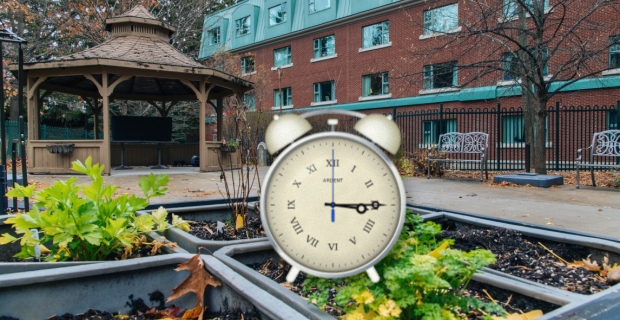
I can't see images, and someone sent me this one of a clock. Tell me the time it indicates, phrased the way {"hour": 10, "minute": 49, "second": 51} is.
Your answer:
{"hour": 3, "minute": 15, "second": 0}
